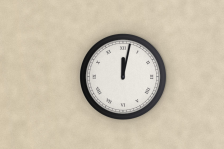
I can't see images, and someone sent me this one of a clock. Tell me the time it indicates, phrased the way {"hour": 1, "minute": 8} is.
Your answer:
{"hour": 12, "minute": 2}
